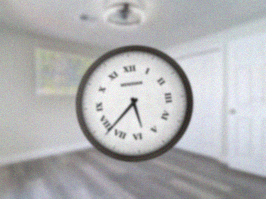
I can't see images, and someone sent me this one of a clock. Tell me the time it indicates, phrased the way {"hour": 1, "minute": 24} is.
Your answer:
{"hour": 5, "minute": 38}
